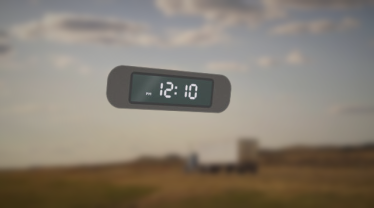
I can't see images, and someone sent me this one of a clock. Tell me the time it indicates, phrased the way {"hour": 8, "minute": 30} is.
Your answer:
{"hour": 12, "minute": 10}
